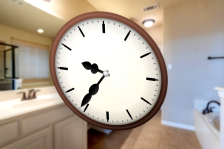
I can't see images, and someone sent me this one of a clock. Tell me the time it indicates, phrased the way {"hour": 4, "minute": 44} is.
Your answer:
{"hour": 9, "minute": 36}
